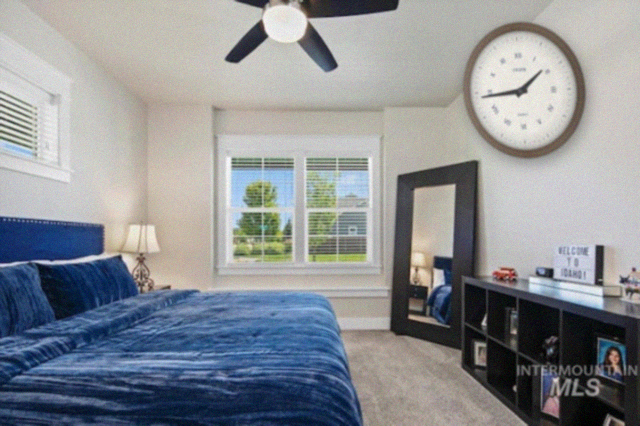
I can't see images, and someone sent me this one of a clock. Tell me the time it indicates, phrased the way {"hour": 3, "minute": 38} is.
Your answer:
{"hour": 1, "minute": 44}
